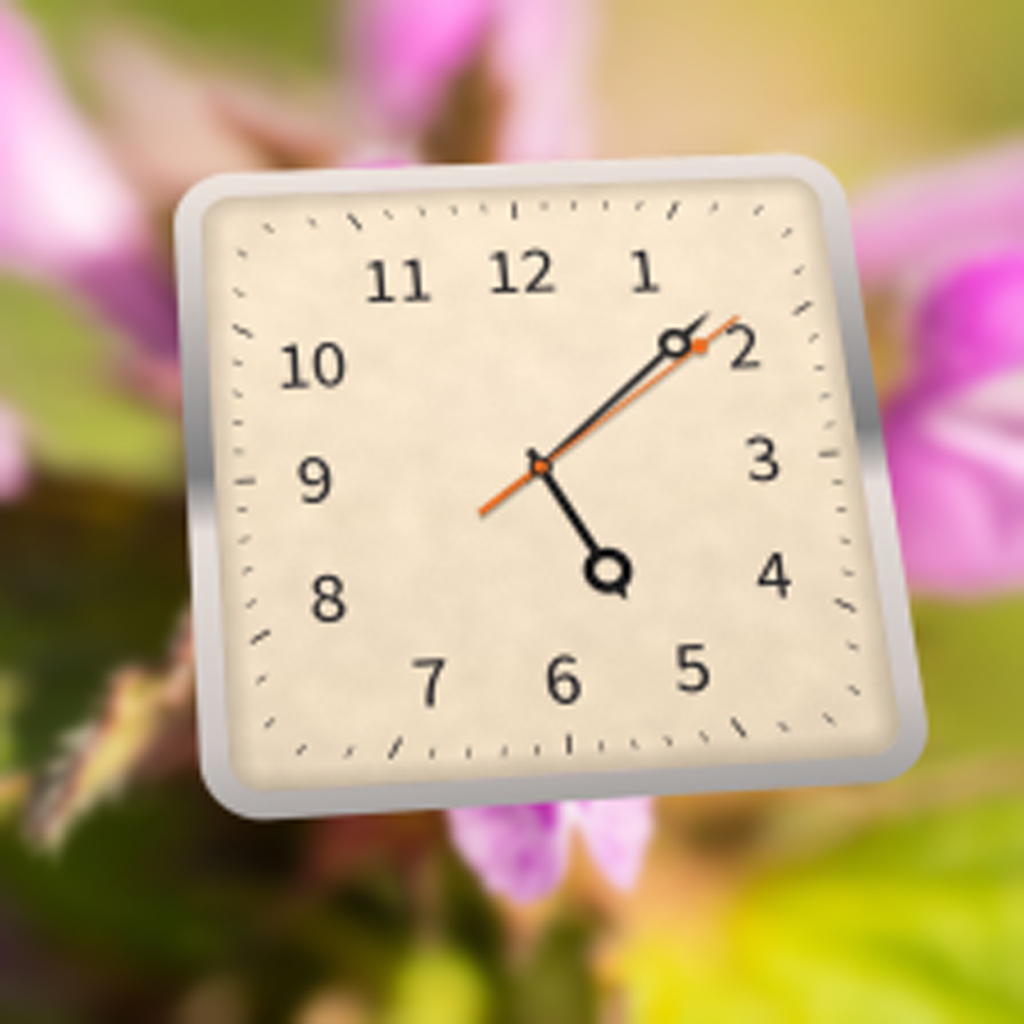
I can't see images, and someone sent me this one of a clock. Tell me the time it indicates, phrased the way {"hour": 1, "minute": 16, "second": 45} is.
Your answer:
{"hour": 5, "minute": 8, "second": 9}
